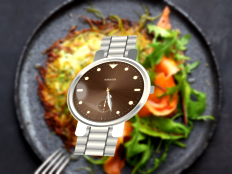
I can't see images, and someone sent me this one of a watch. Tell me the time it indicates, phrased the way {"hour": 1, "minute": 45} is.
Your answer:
{"hour": 5, "minute": 27}
